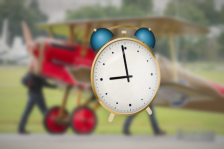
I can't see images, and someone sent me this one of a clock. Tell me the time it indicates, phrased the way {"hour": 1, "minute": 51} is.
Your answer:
{"hour": 8, "minute": 59}
